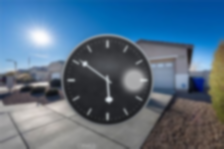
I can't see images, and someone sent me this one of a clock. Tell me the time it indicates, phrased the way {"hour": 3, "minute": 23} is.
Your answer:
{"hour": 5, "minute": 51}
